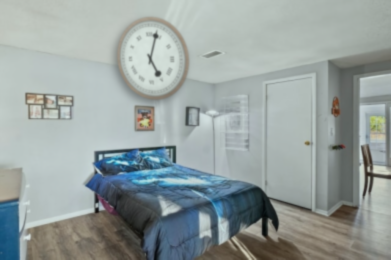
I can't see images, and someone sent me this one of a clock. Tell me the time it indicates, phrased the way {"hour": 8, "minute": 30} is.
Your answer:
{"hour": 5, "minute": 3}
